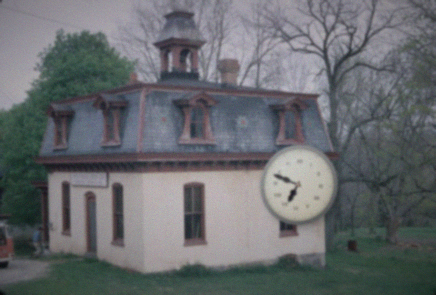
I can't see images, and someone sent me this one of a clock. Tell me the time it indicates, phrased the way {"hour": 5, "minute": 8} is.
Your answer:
{"hour": 6, "minute": 48}
